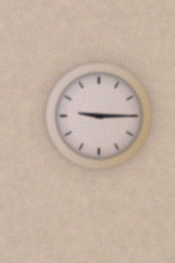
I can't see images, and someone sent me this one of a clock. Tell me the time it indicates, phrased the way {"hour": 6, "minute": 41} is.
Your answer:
{"hour": 9, "minute": 15}
